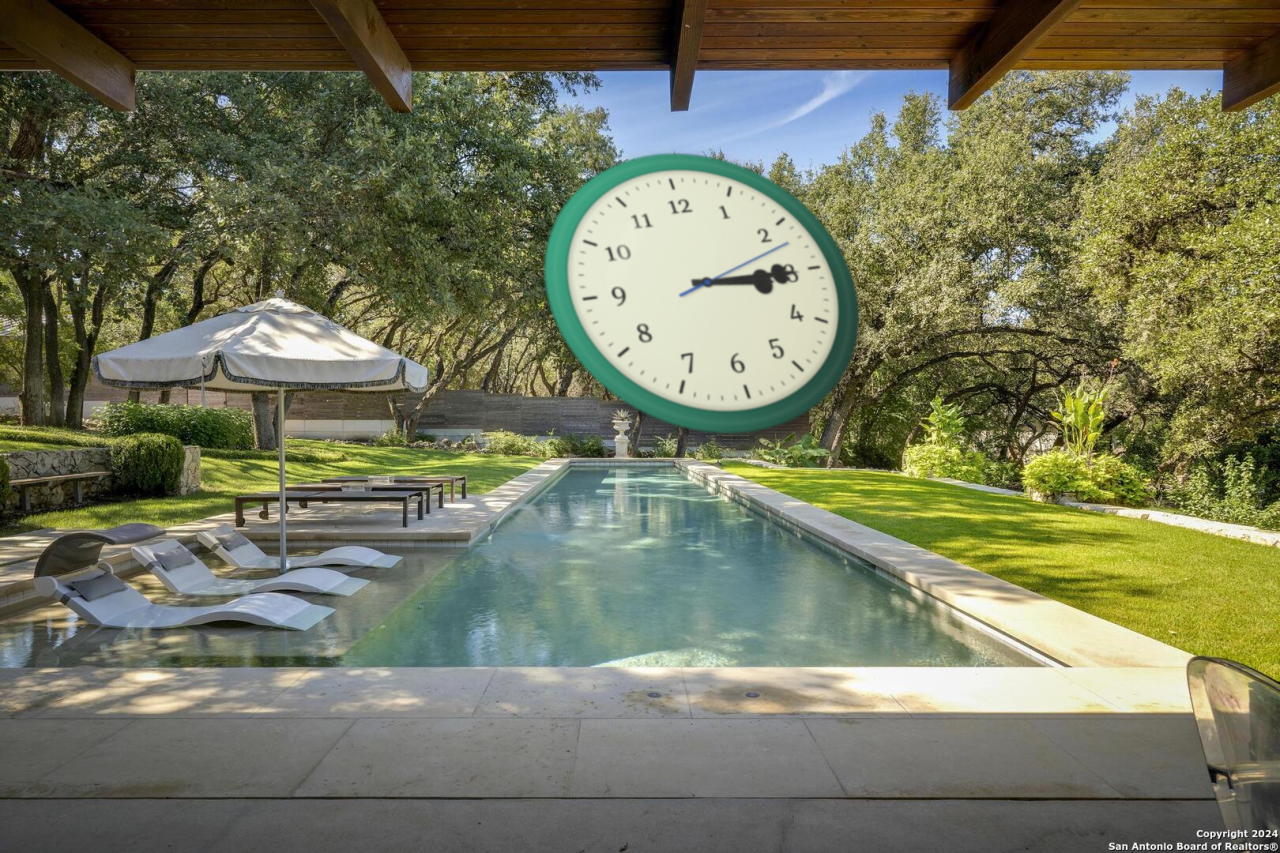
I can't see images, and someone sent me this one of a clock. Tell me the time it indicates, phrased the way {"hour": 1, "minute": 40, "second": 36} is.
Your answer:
{"hour": 3, "minute": 15, "second": 12}
